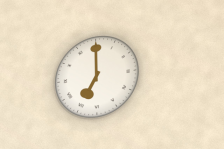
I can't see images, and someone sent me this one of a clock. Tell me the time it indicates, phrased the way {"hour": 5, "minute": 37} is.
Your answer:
{"hour": 7, "minute": 0}
